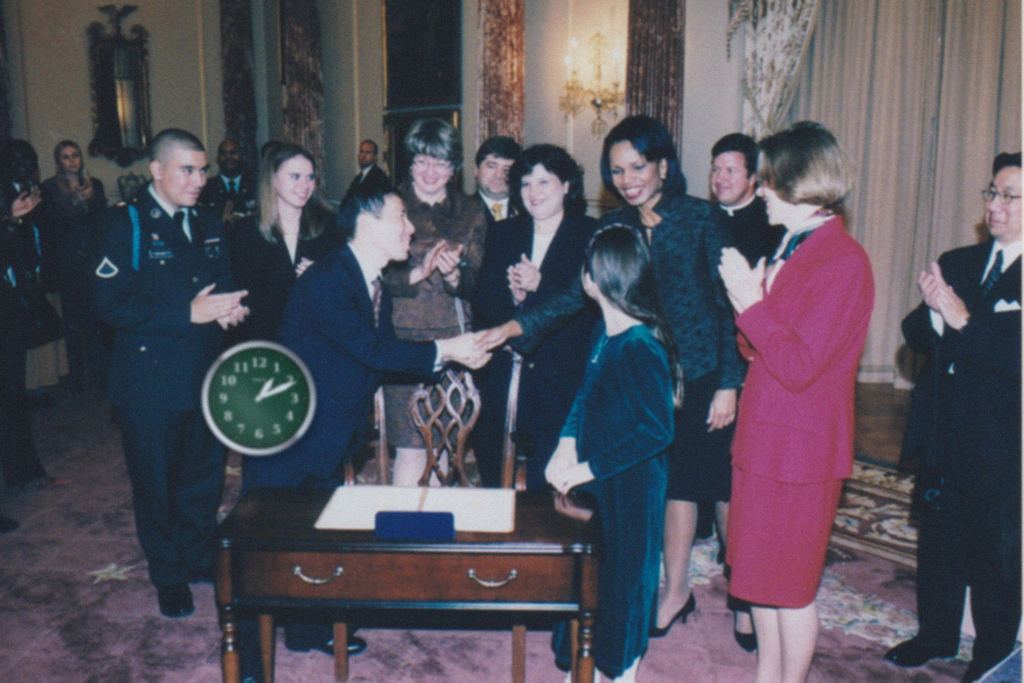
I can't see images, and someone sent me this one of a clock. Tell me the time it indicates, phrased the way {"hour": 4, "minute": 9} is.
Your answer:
{"hour": 1, "minute": 11}
